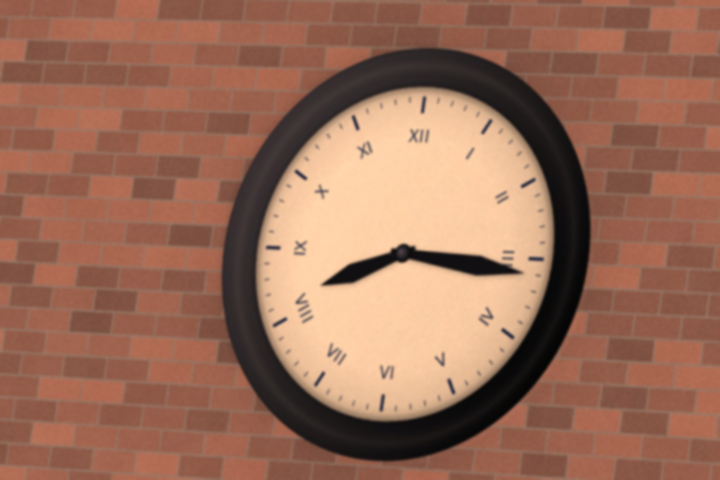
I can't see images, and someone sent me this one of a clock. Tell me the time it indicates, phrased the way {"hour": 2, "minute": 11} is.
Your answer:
{"hour": 8, "minute": 16}
